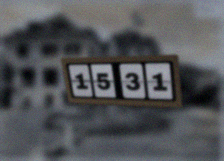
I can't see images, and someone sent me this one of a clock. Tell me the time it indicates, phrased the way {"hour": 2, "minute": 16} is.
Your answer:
{"hour": 15, "minute": 31}
